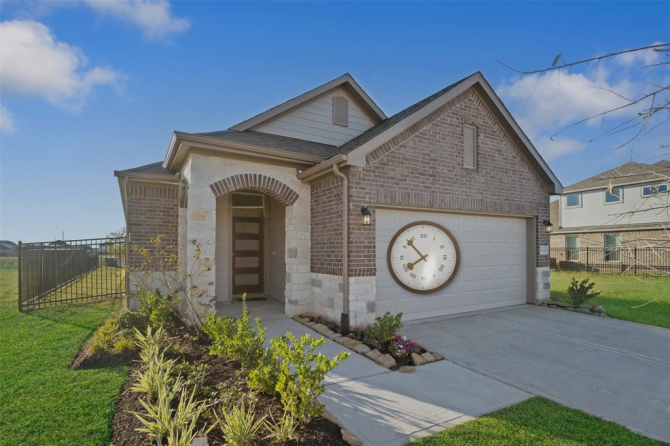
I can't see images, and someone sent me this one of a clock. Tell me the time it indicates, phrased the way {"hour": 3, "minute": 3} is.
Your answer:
{"hour": 7, "minute": 53}
